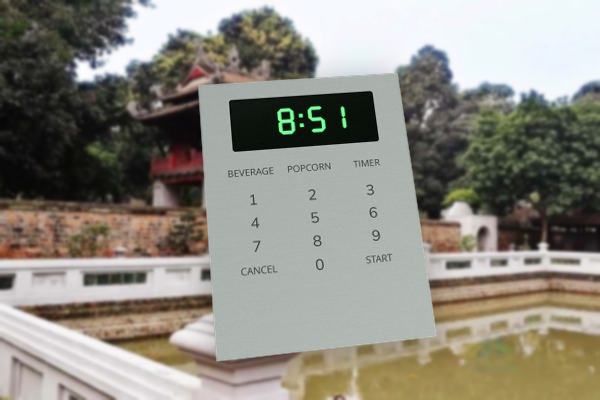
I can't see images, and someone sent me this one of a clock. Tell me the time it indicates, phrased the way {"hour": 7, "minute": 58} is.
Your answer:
{"hour": 8, "minute": 51}
